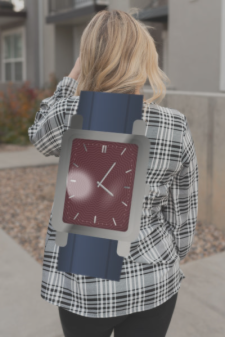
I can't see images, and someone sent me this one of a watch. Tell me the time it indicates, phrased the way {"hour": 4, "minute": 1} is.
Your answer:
{"hour": 4, "minute": 5}
